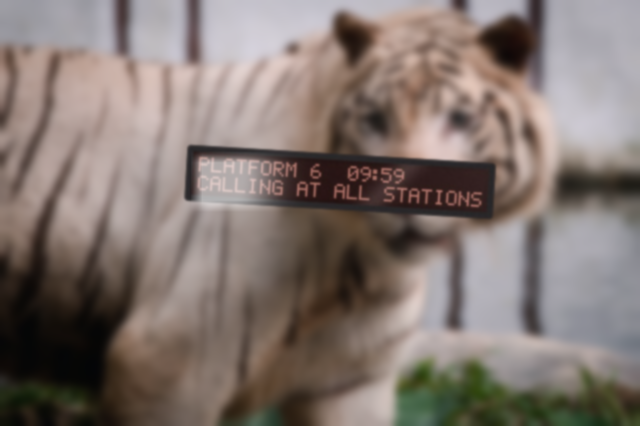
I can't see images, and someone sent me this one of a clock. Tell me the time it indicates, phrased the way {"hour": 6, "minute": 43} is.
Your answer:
{"hour": 9, "minute": 59}
